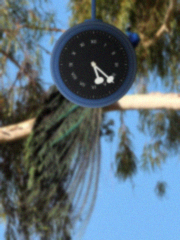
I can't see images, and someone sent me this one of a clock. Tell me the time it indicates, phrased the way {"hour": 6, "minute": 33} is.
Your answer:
{"hour": 5, "minute": 22}
